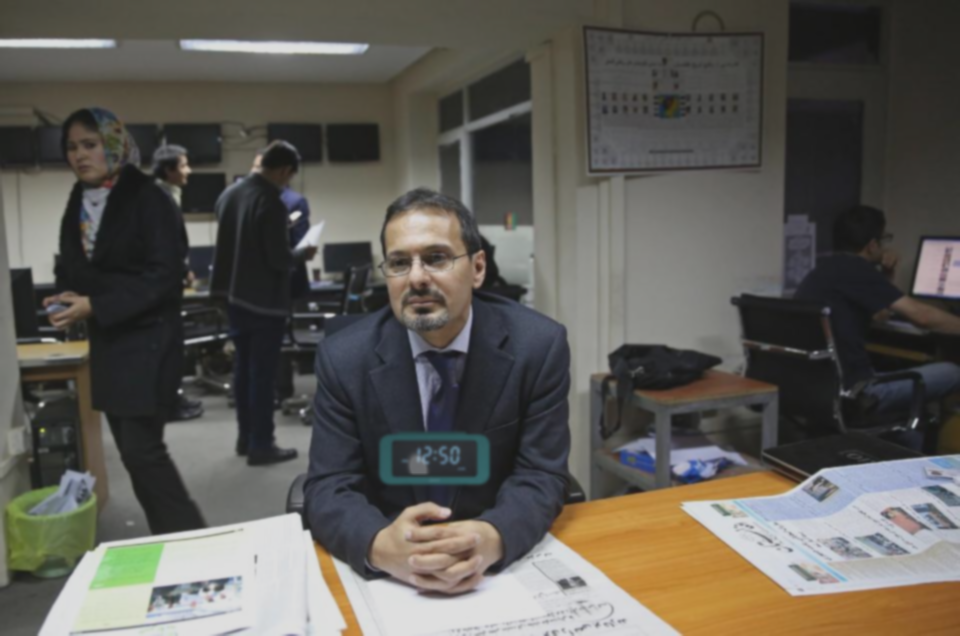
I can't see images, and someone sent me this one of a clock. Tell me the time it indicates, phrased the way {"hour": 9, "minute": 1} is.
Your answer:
{"hour": 12, "minute": 50}
